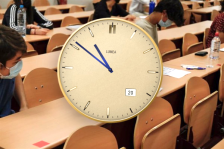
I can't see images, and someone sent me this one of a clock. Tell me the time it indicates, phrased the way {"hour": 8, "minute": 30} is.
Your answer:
{"hour": 10, "minute": 51}
